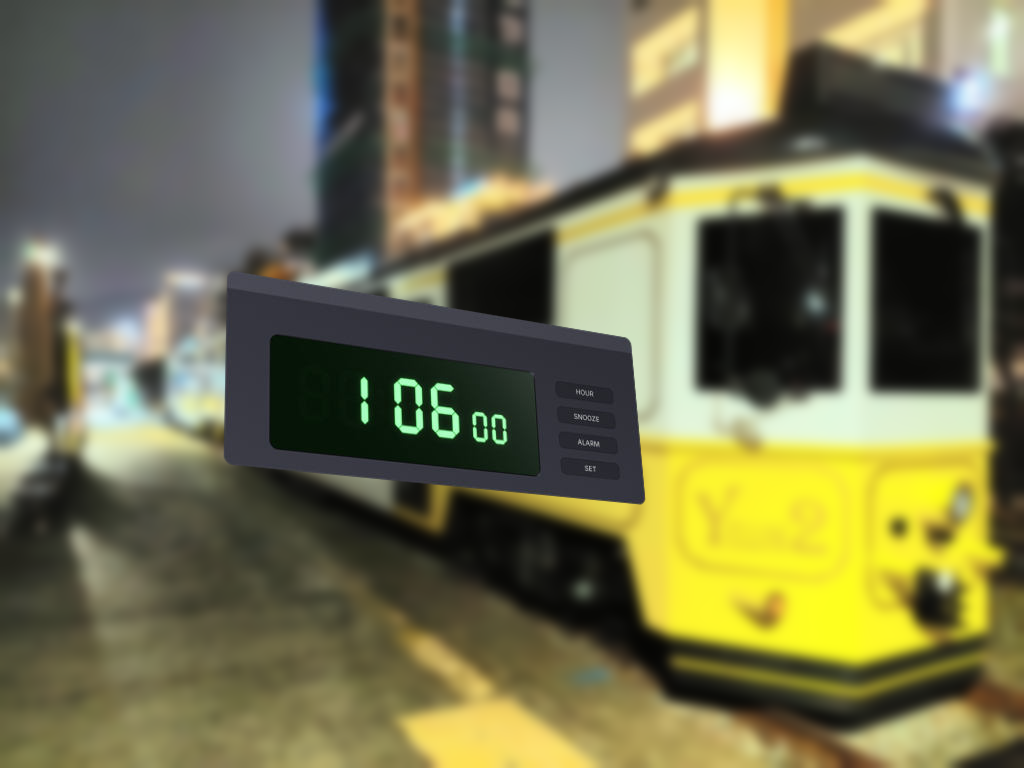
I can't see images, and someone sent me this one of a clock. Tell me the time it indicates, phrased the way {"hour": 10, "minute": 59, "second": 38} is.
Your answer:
{"hour": 1, "minute": 6, "second": 0}
